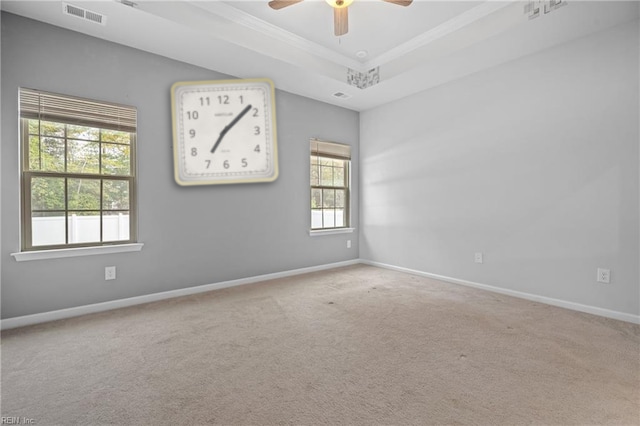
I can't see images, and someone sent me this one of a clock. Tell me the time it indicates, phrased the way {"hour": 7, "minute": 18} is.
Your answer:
{"hour": 7, "minute": 8}
